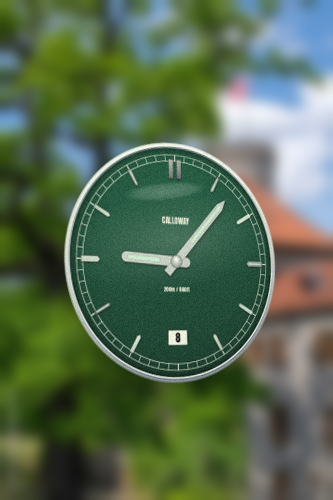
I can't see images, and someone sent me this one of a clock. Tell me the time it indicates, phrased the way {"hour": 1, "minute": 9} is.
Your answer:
{"hour": 9, "minute": 7}
